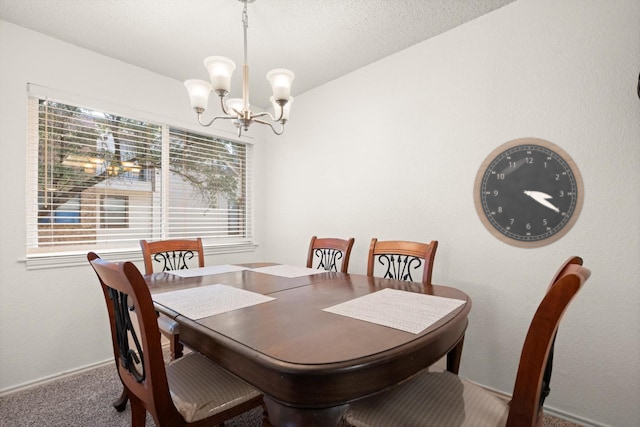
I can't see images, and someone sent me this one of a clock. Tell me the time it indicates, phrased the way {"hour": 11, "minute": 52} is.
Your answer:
{"hour": 3, "minute": 20}
